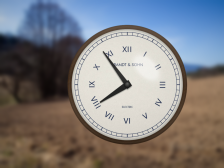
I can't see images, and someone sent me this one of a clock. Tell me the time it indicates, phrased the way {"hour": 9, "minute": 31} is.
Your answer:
{"hour": 7, "minute": 54}
